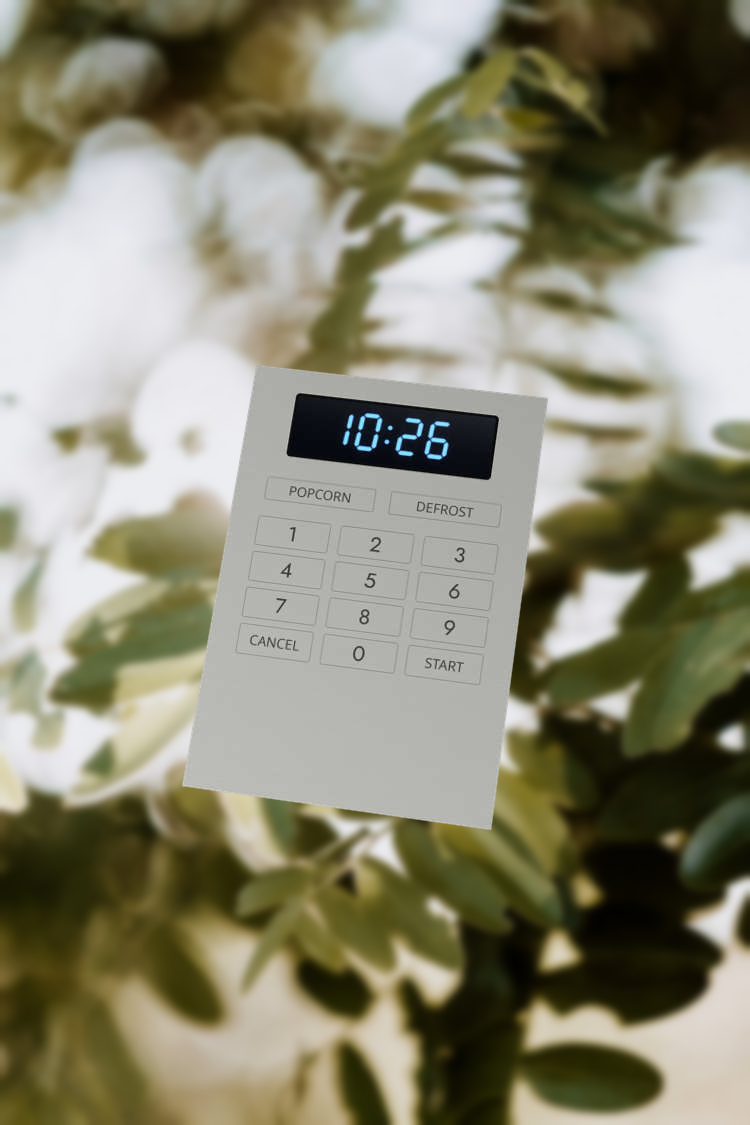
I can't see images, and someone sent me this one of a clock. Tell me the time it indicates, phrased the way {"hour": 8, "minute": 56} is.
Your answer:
{"hour": 10, "minute": 26}
